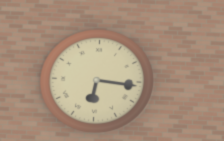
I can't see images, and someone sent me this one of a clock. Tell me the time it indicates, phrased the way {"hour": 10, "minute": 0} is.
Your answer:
{"hour": 6, "minute": 16}
